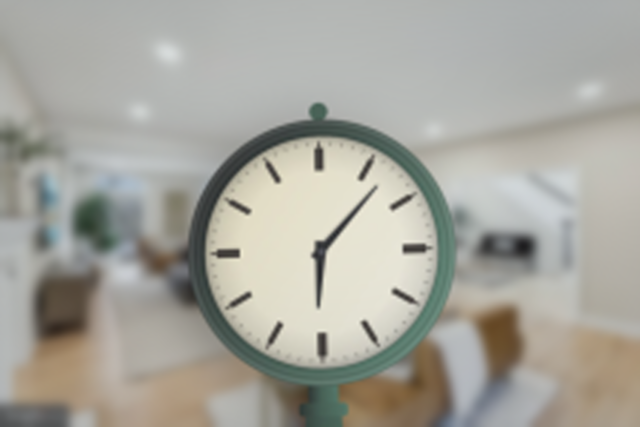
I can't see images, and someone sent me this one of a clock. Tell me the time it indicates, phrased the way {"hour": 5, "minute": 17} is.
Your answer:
{"hour": 6, "minute": 7}
